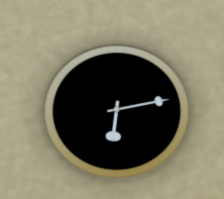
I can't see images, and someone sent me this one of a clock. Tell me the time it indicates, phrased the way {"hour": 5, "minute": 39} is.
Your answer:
{"hour": 6, "minute": 13}
